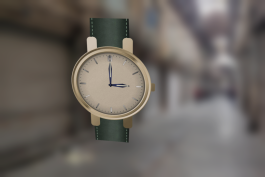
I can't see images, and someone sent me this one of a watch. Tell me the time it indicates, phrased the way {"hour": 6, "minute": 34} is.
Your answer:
{"hour": 3, "minute": 0}
